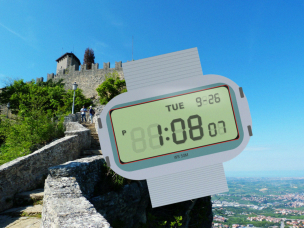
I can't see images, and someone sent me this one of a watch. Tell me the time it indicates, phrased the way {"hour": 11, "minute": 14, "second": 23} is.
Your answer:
{"hour": 1, "minute": 8, "second": 7}
